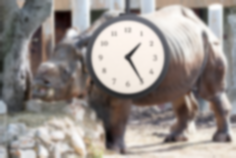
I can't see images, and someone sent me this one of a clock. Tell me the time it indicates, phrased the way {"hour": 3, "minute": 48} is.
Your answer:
{"hour": 1, "minute": 25}
